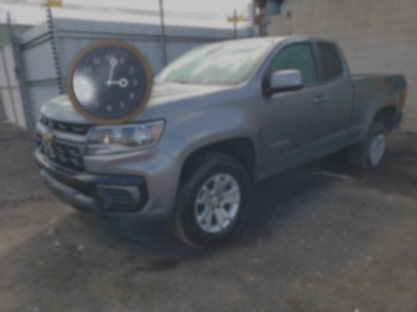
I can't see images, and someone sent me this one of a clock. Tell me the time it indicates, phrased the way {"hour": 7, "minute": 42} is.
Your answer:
{"hour": 3, "minute": 2}
